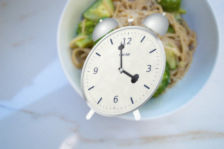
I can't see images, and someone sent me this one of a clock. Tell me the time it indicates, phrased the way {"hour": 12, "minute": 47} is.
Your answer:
{"hour": 3, "minute": 58}
